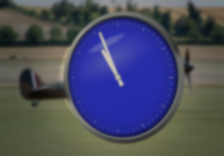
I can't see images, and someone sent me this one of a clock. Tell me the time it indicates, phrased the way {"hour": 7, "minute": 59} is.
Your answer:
{"hour": 10, "minute": 56}
